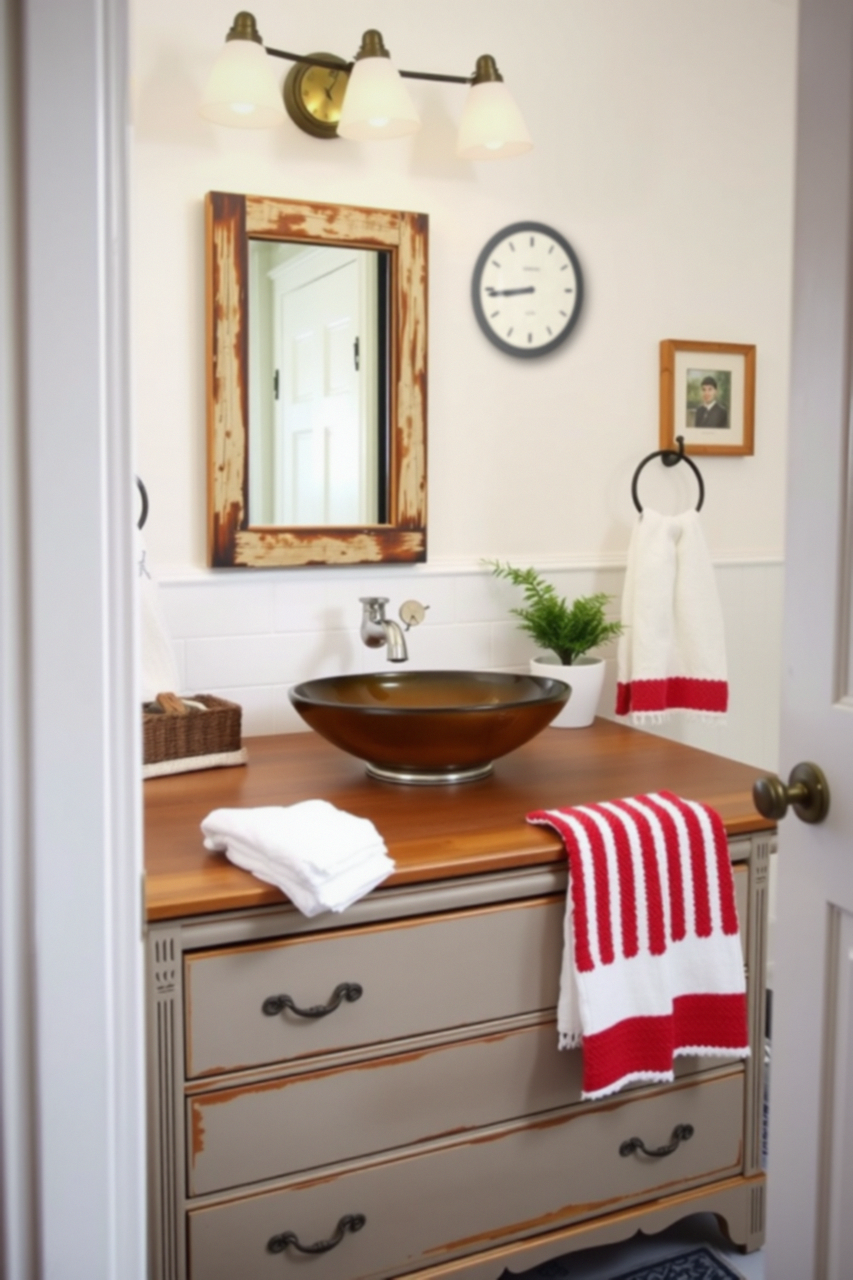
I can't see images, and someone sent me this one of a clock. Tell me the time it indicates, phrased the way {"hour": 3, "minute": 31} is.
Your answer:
{"hour": 8, "minute": 44}
